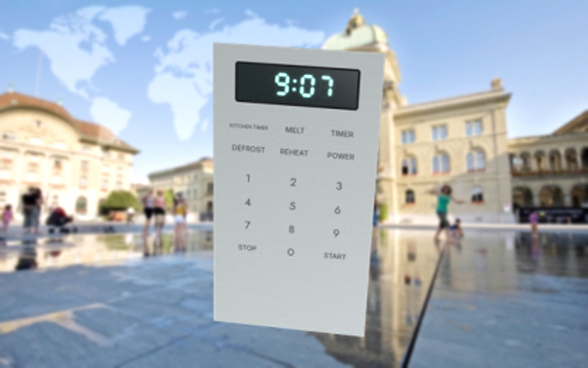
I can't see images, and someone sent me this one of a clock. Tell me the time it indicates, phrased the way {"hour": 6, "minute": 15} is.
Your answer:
{"hour": 9, "minute": 7}
